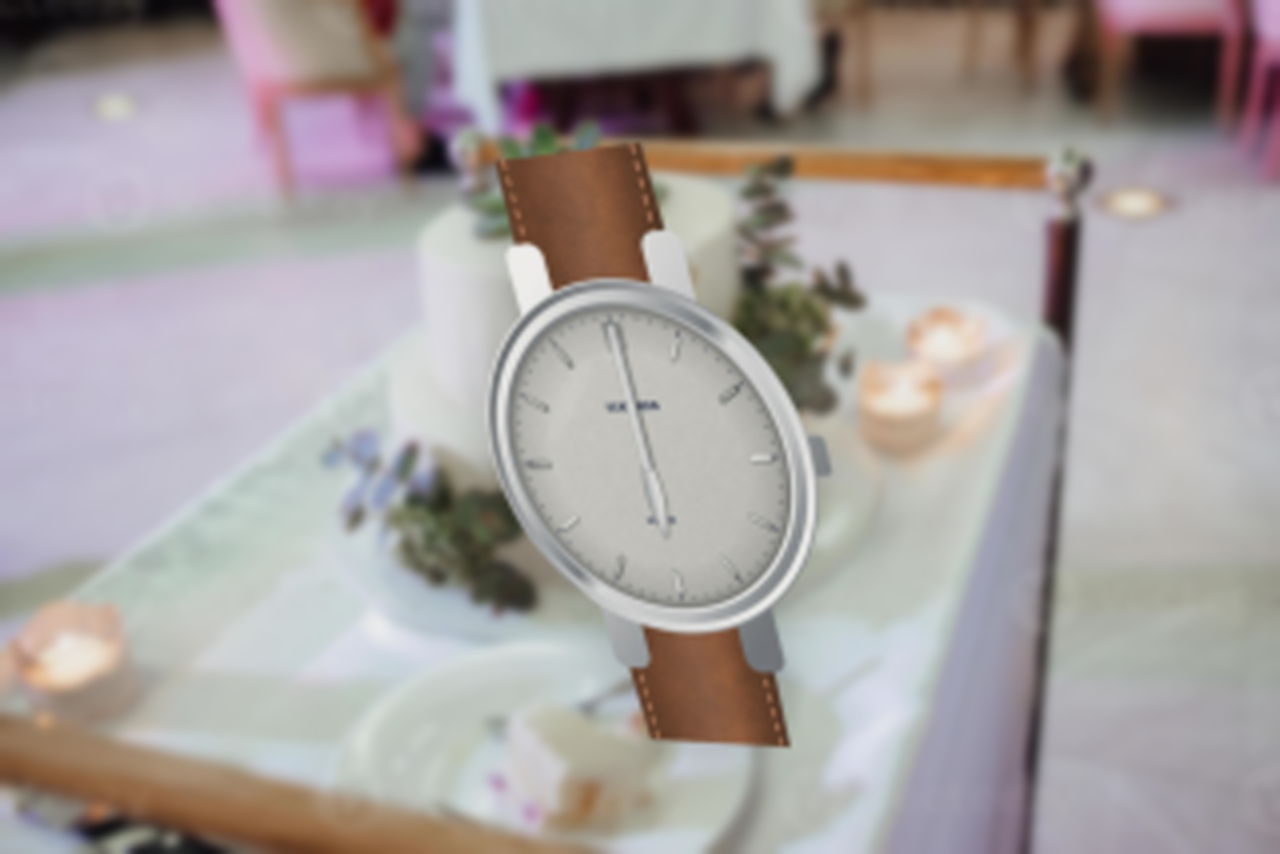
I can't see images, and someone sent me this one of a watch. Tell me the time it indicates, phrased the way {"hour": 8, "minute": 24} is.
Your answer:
{"hour": 6, "minute": 0}
